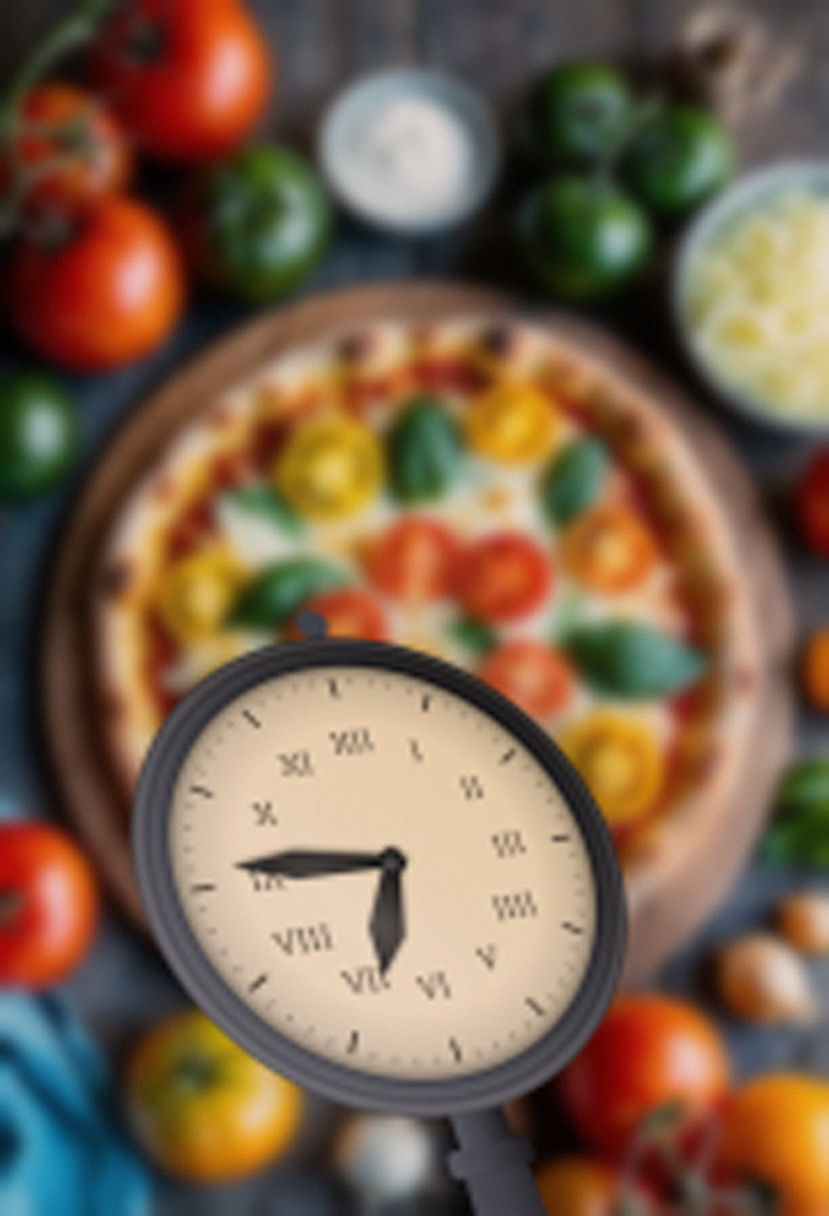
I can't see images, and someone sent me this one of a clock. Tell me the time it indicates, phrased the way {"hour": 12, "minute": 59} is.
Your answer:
{"hour": 6, "minute": 46}
